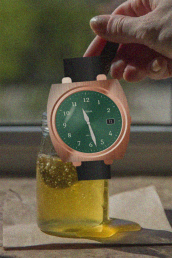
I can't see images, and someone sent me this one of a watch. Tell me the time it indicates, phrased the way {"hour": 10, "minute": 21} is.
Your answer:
{"hour": 11, "minute": 28}
